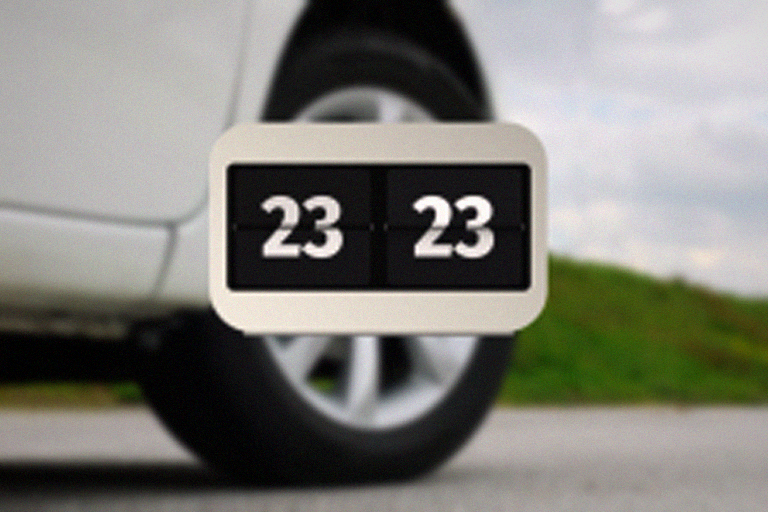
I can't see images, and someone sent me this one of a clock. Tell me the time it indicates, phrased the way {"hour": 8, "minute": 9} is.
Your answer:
{"hour": 23, "minute": 23}
